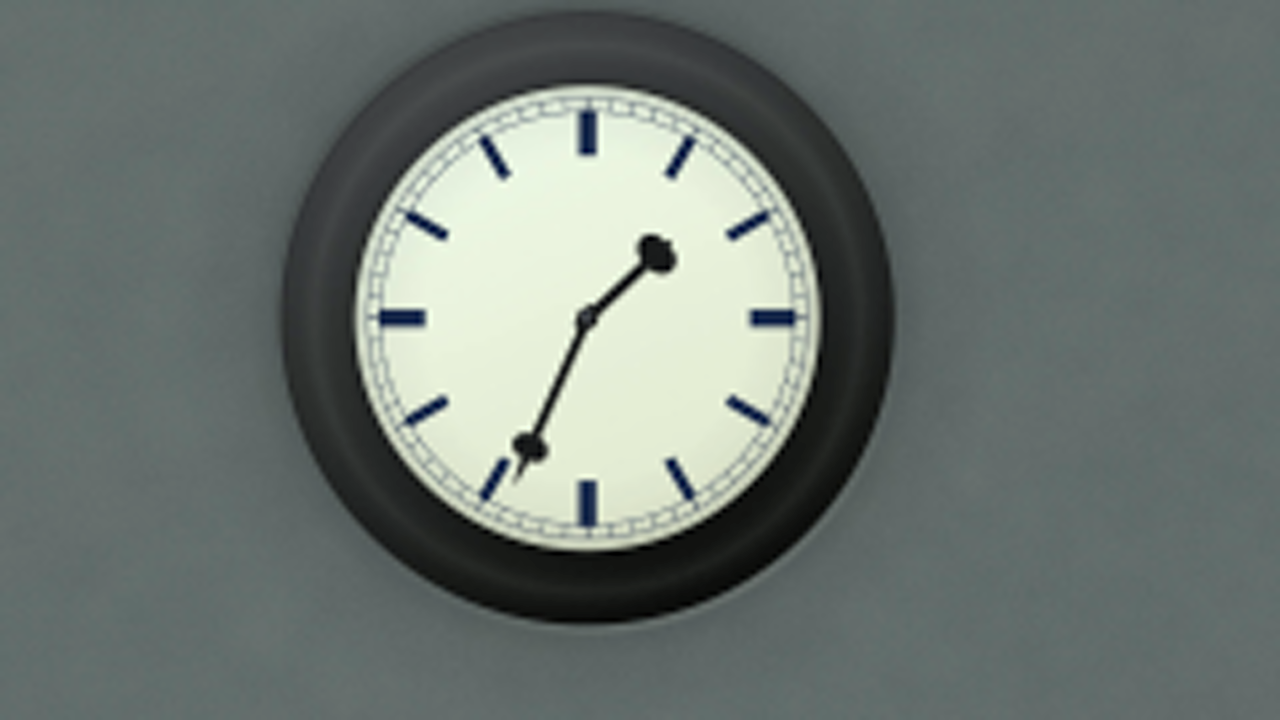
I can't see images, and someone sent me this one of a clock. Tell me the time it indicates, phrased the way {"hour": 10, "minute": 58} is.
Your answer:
{"hour": 1, "minute": 34}
